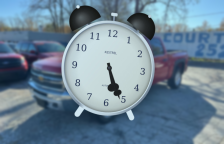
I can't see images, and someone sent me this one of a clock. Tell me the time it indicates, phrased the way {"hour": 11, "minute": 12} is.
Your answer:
{"hour": 5, "minute": 26}
